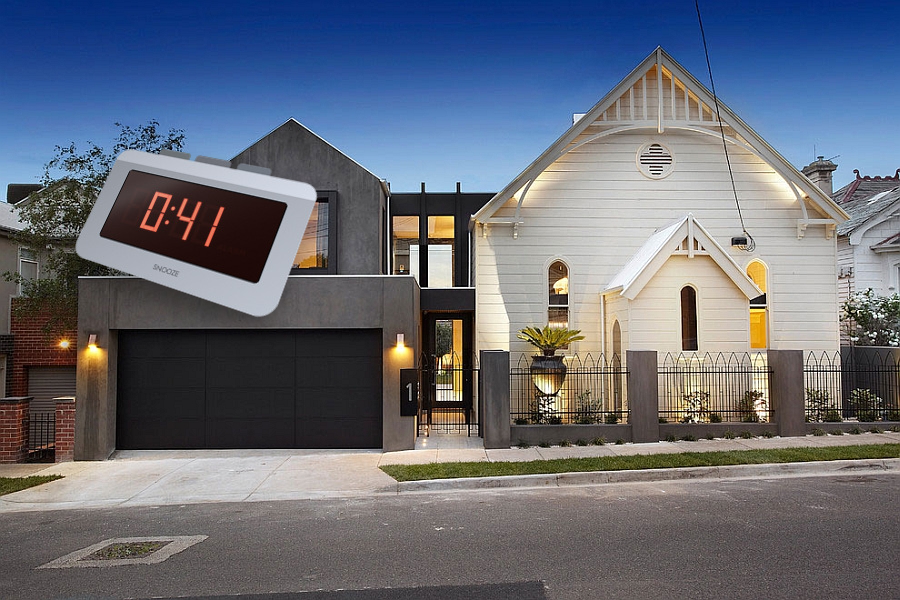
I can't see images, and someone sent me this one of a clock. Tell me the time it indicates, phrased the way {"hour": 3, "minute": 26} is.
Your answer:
{"hour": 0, "minute": 41}
